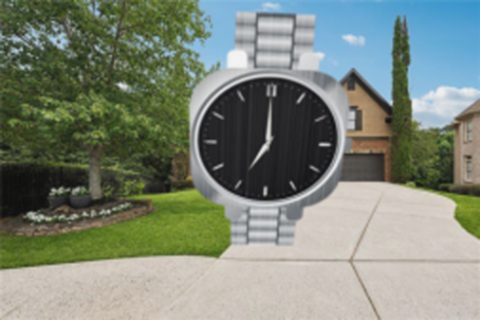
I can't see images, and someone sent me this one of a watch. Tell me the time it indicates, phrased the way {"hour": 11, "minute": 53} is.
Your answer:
{"hour": 7, "minute": 0}
